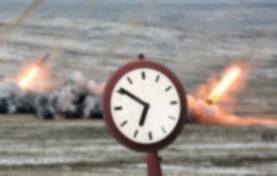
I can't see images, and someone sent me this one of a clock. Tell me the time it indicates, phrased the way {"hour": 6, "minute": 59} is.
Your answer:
{"hour": 6, "minute": 51}
